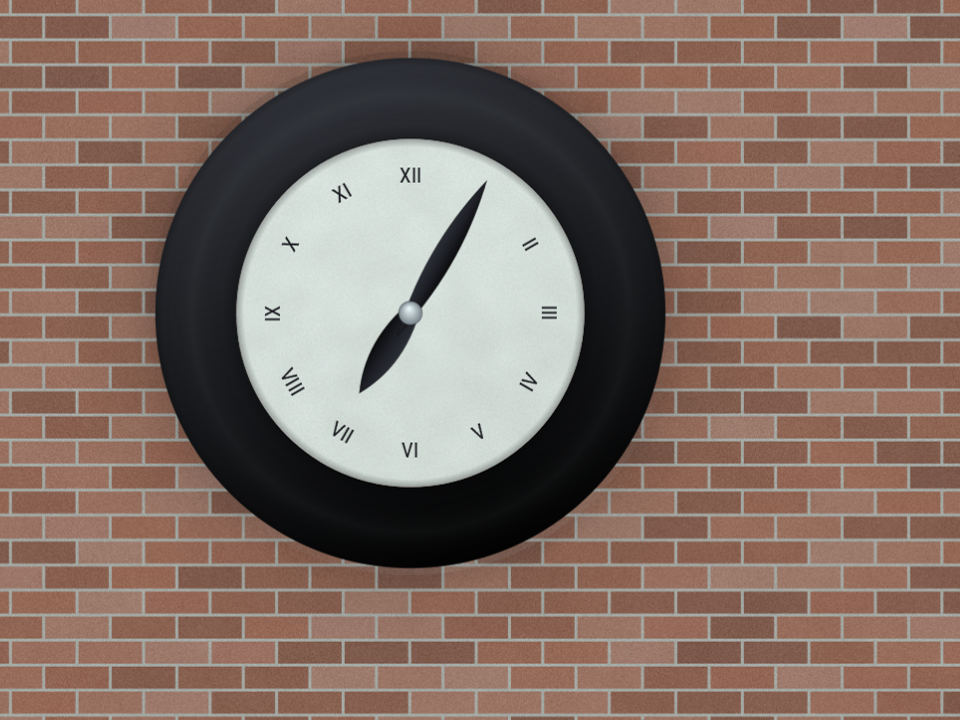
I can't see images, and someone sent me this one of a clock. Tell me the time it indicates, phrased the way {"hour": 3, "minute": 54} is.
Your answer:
{"hour": 7, "minute": 5}
